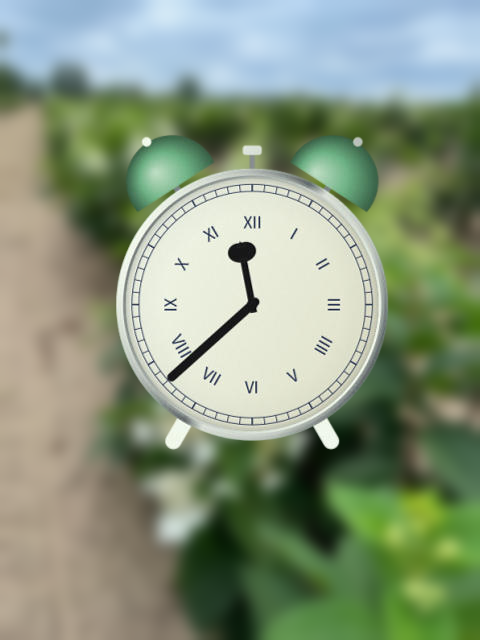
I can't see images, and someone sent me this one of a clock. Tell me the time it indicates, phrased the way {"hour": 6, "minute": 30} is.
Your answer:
{"hour": 11, "minute": 38}
